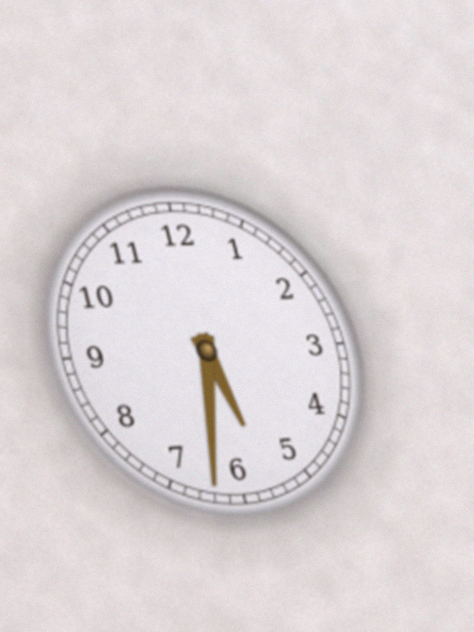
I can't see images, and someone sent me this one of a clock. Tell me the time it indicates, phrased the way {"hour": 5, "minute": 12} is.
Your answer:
{"hour": 5, "minute": 32}
